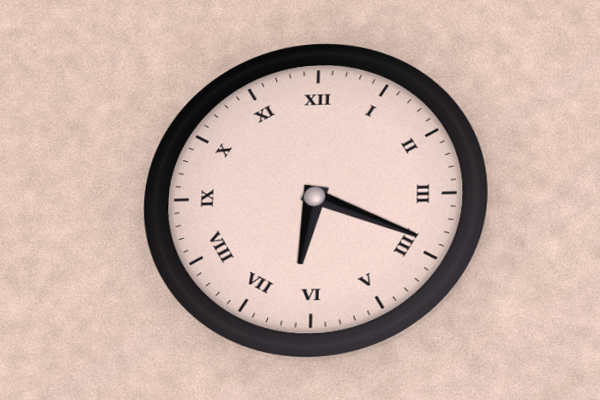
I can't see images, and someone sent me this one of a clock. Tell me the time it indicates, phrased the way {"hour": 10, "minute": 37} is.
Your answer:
{"hour": 6, "minute": 19}
